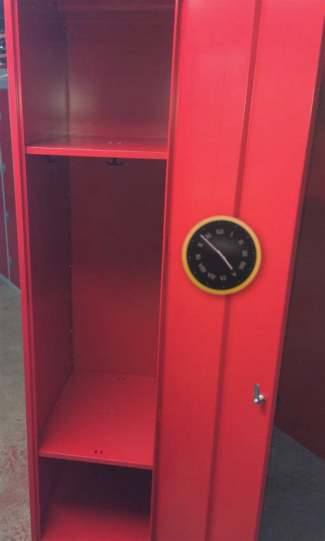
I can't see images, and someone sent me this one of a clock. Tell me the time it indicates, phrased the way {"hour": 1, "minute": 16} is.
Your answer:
{"hour": 4, "minute": 53}
